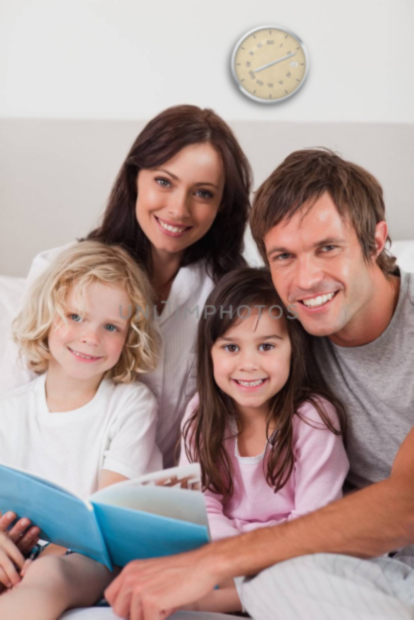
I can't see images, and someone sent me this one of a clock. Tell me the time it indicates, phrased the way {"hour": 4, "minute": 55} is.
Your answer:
{"hour": 8, "minute": 11}
